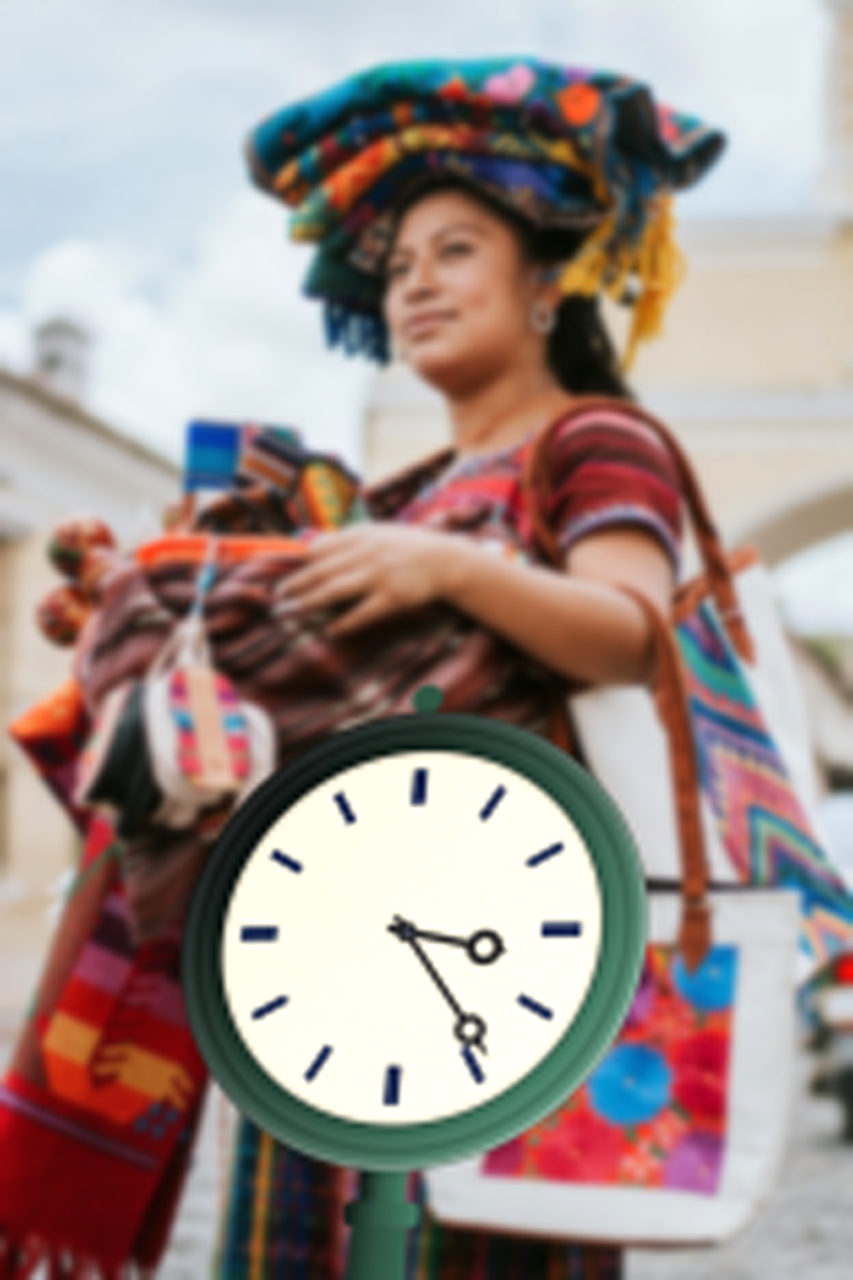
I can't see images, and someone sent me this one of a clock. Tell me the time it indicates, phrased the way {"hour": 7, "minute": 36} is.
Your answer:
{"hour": 3, "minute": 24}
